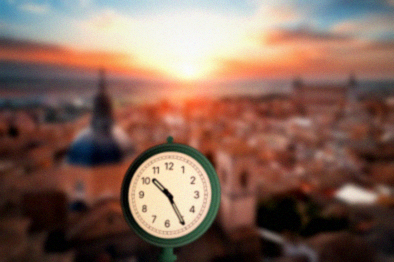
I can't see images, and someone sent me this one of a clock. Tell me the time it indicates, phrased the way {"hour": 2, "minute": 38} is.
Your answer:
{"hour": 10, "minute": 25}
